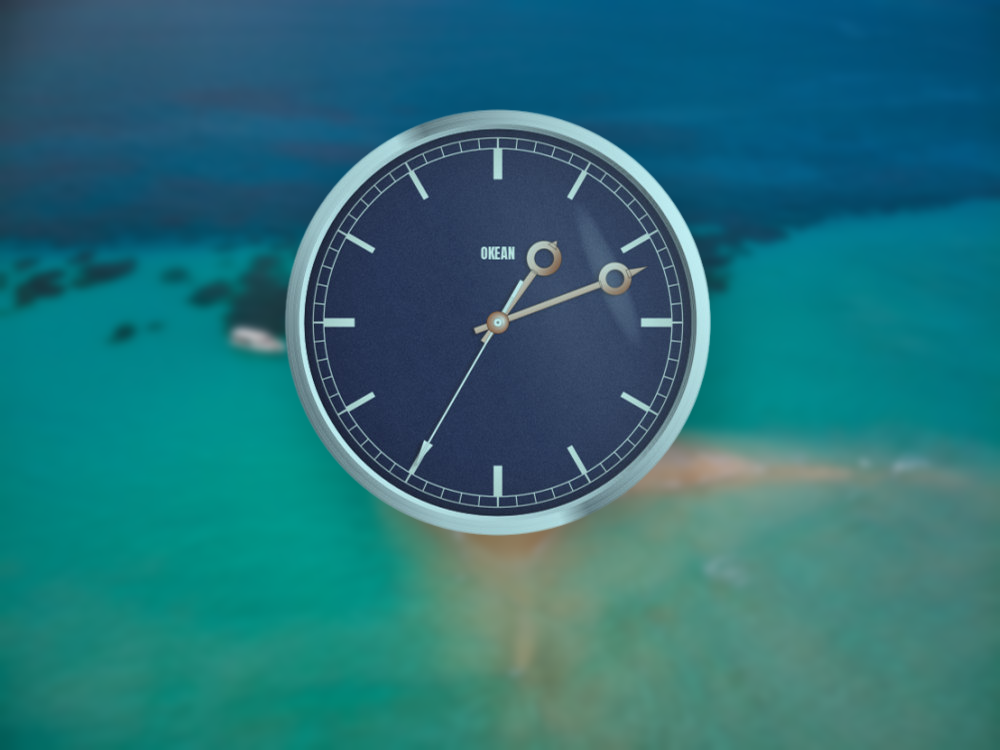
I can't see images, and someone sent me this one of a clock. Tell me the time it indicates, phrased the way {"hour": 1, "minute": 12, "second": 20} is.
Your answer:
{"hour": 1, "minute": 11, "second": 35}
